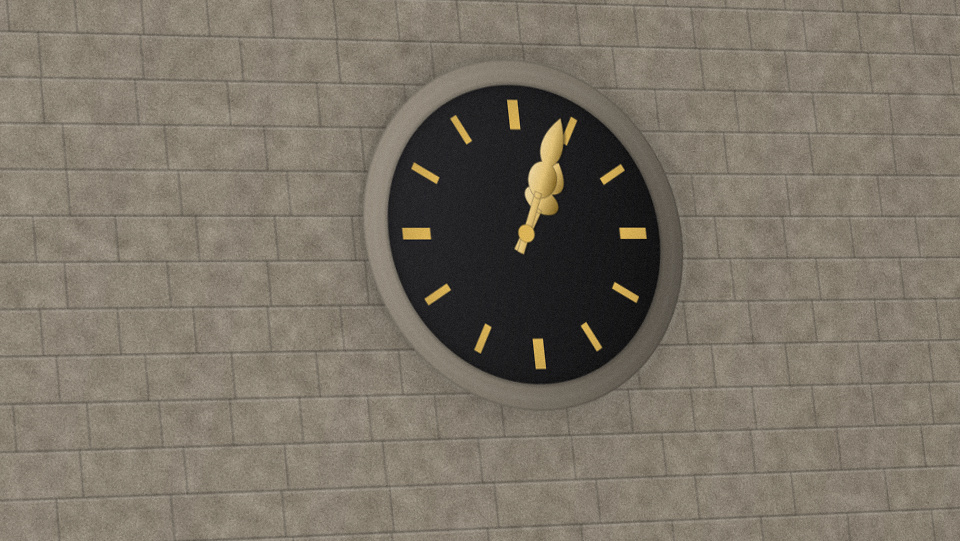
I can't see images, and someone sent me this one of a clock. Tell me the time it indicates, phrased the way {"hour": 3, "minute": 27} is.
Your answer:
{"hour": 1, "minute": 4}
